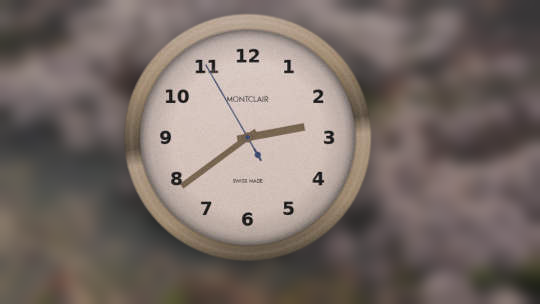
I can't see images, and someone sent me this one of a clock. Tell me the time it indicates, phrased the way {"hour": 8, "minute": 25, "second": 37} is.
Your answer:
{"hour": 2, "minute": 38, "second": 55}
